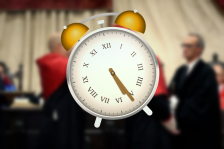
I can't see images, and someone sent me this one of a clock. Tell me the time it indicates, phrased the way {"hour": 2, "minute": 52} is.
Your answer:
{"hour": 5, "minute": 26}
